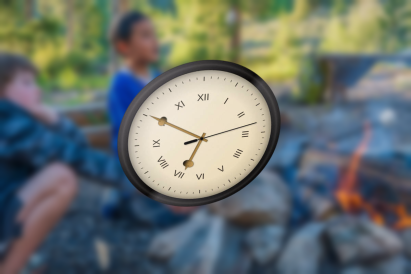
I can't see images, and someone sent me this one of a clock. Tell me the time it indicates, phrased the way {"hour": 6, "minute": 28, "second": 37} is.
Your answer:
{"hour": 6, "minute": 50, "second": 13}
